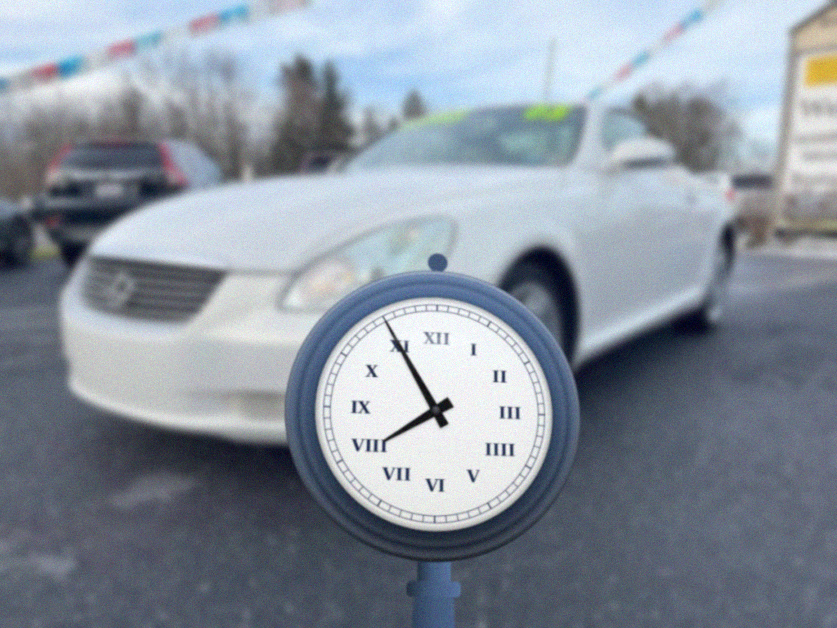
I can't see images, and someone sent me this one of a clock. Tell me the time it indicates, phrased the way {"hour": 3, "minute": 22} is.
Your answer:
{"hour": 7, "minute": 55}
